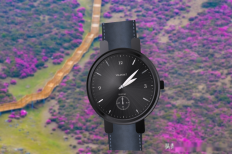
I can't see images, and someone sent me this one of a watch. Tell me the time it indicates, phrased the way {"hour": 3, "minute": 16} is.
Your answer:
{"hour": 2, "minute": 8}
